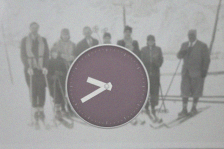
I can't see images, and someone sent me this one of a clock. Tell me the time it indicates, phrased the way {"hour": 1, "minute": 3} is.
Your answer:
{"hour": 9, "minute": 40}
